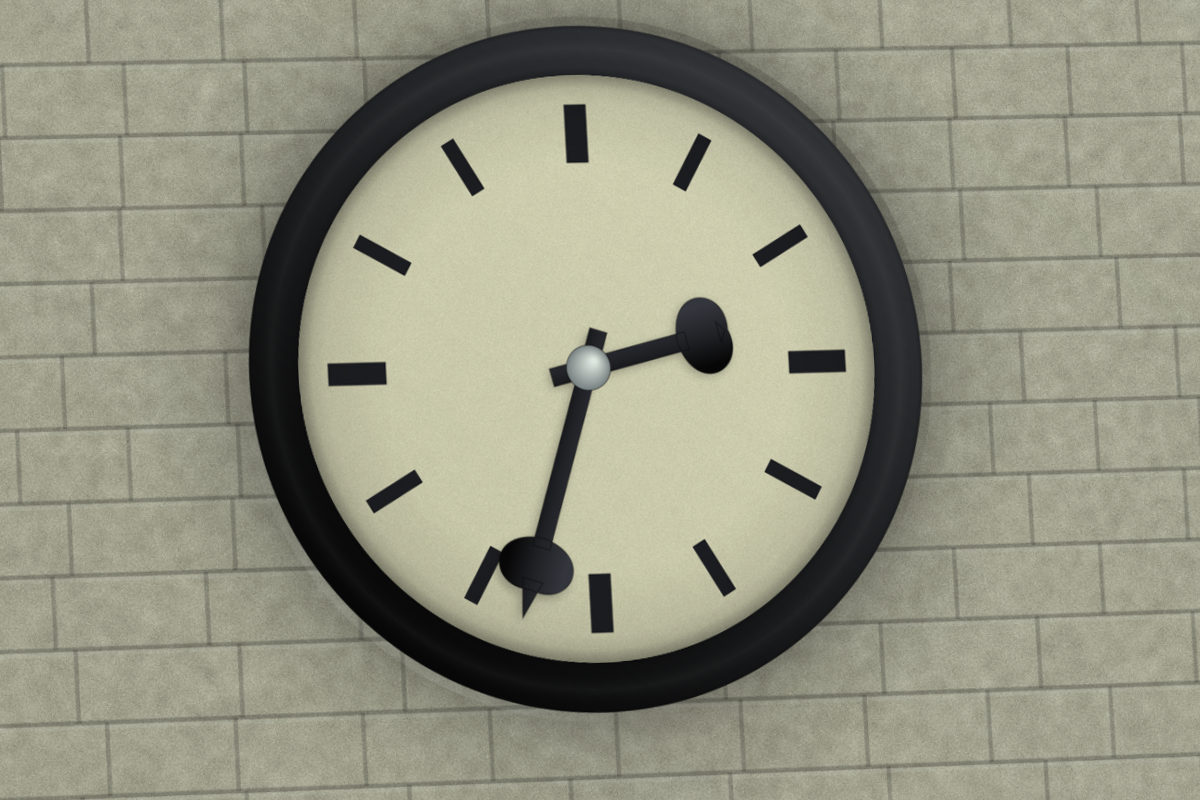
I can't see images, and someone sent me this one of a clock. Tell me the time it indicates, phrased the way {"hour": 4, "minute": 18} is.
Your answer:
{"hour": 2, "minute": 33}
